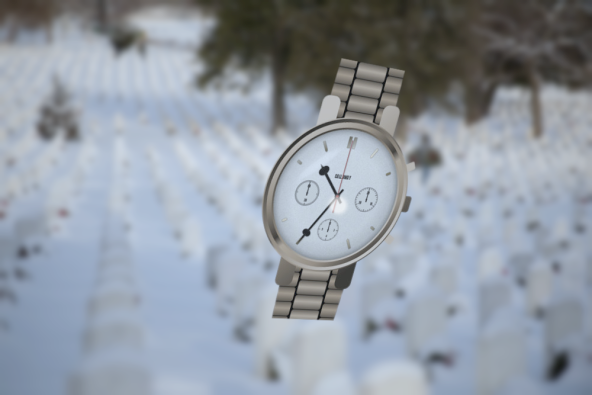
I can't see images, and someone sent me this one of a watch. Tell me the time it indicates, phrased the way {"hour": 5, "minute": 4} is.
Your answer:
{"hour": 10, "minute": 35}
